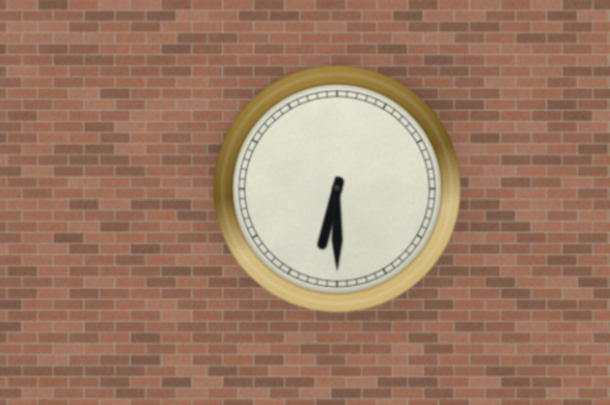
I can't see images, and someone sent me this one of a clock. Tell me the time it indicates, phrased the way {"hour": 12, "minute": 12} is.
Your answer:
{"hour": 6, "minute": 30}
